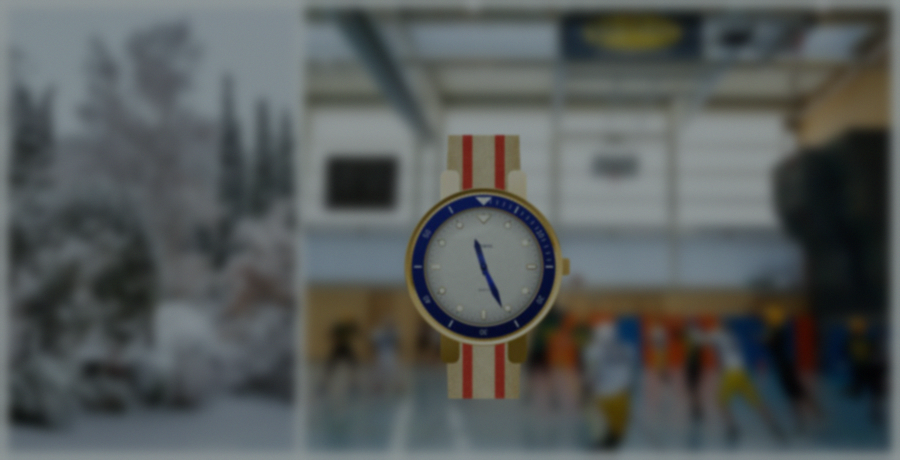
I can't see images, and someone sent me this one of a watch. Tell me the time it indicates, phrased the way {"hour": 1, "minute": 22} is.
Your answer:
{"hour": 11, "minute": 26}
